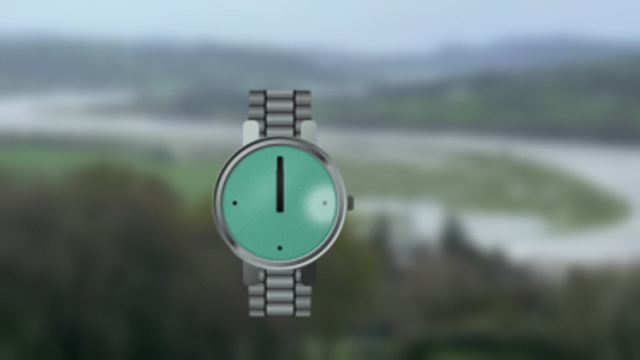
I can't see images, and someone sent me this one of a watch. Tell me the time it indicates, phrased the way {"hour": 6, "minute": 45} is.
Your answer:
{"hour": 12, "minute": 0}
